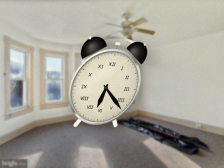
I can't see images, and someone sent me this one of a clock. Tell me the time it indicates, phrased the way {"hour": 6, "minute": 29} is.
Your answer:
{"hour": 6, "minute": 22}
